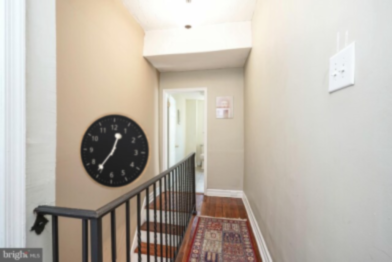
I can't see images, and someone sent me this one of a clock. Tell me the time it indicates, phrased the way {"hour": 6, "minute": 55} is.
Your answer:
{"hour": 12, "minute": 36}
